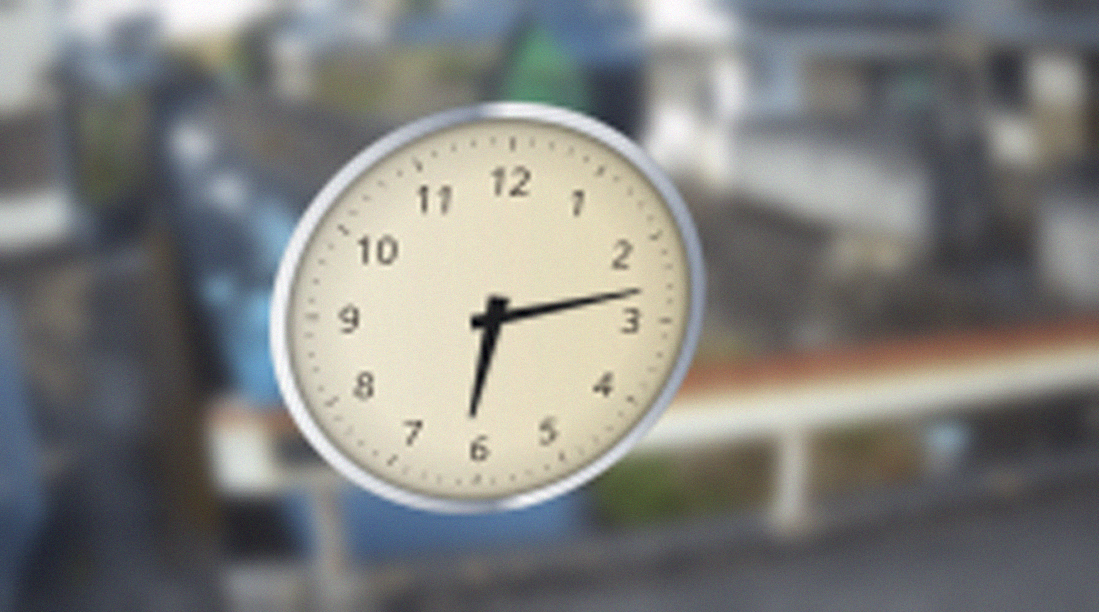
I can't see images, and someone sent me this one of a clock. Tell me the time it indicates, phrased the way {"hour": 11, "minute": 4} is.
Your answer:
{"hour": 6, "minute": 13}
